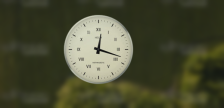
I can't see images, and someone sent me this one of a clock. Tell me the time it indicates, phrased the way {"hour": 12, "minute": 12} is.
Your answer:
{"hour": 12, "minute": 18}
